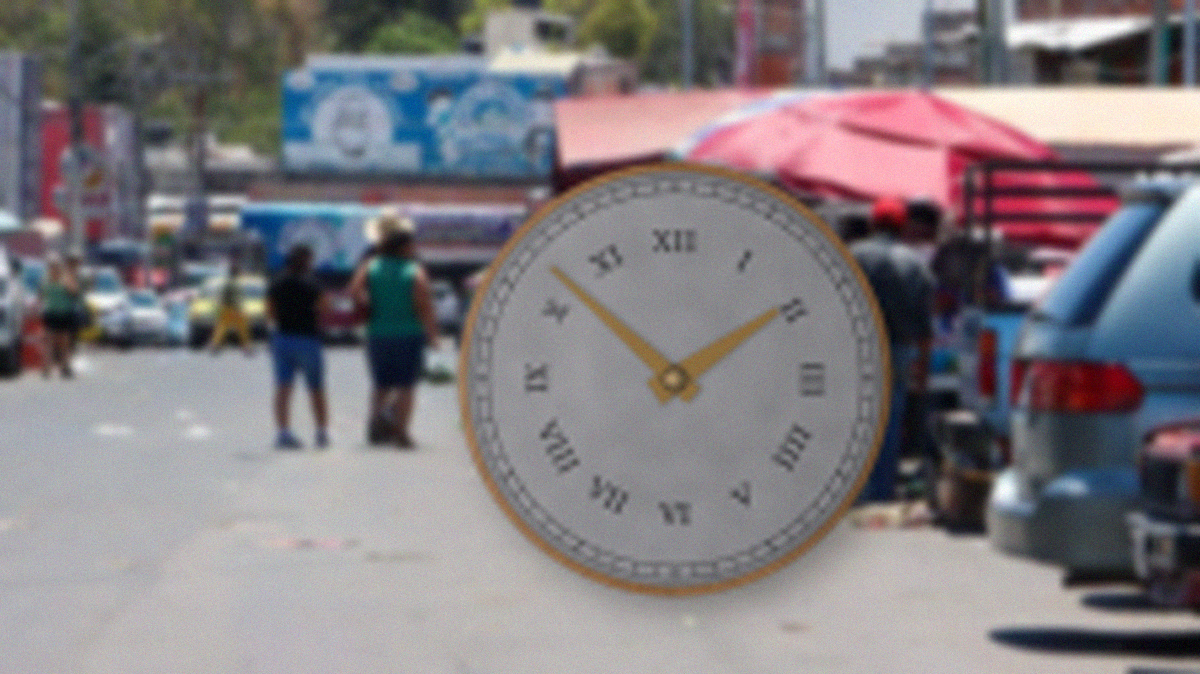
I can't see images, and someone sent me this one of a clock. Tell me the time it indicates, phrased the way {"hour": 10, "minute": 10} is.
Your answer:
{"hour": 1, "minute": 52}
